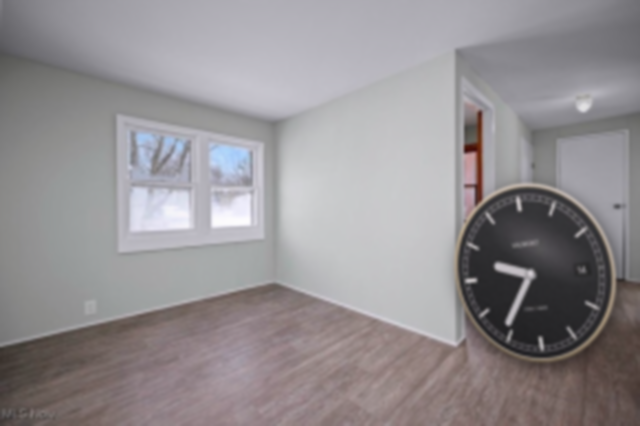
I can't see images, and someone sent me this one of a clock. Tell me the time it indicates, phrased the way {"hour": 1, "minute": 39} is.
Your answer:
{"hour": 9, "minute": 36}
